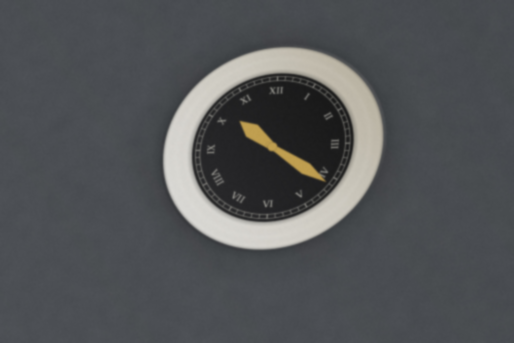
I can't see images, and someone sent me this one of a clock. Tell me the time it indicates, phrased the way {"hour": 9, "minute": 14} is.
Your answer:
{"hour": 10, "minute": 21}
